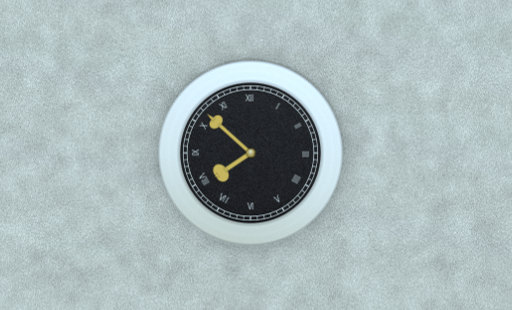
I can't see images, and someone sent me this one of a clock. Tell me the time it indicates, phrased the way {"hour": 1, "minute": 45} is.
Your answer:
{"hour": 7, "minute": 52}
